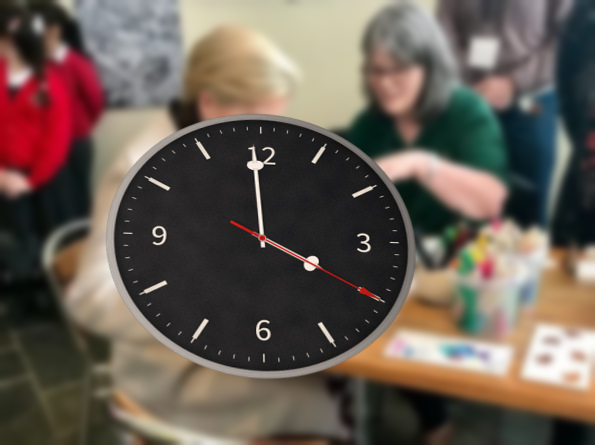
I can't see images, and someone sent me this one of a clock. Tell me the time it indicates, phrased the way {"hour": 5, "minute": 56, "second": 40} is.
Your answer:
{"hour": 3, "minute": 59, "second": 20}
